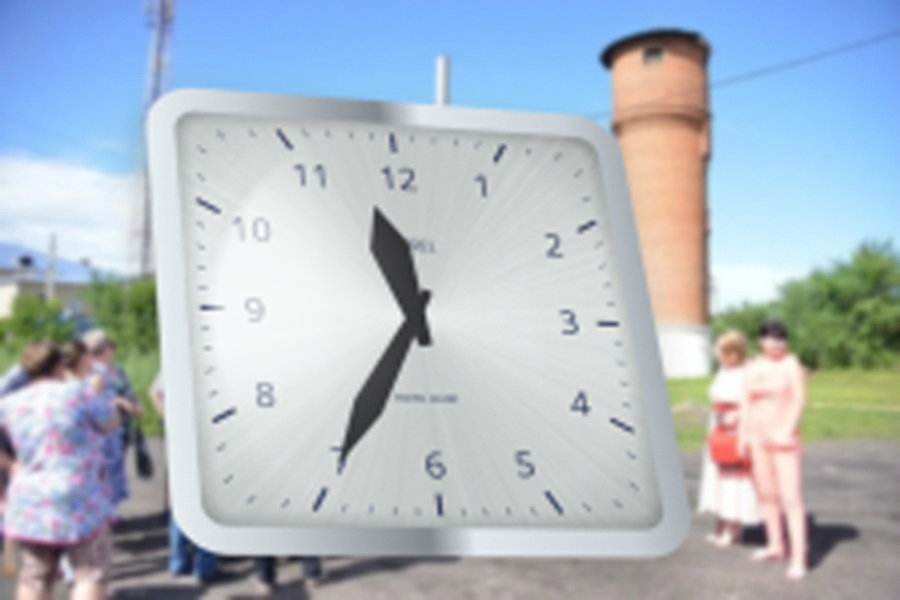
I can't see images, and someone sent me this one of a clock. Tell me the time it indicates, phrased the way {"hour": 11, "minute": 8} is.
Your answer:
{"hour": 11, "minute": 35}
